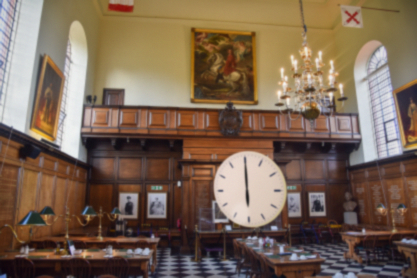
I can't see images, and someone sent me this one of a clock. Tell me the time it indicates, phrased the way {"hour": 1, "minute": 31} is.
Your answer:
{"hour": 6, "minute": 0}
